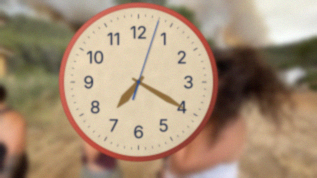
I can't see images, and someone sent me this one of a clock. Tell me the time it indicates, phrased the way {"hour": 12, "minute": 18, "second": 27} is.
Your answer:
{"hour": 7, "minute": 20, "second": 3}
